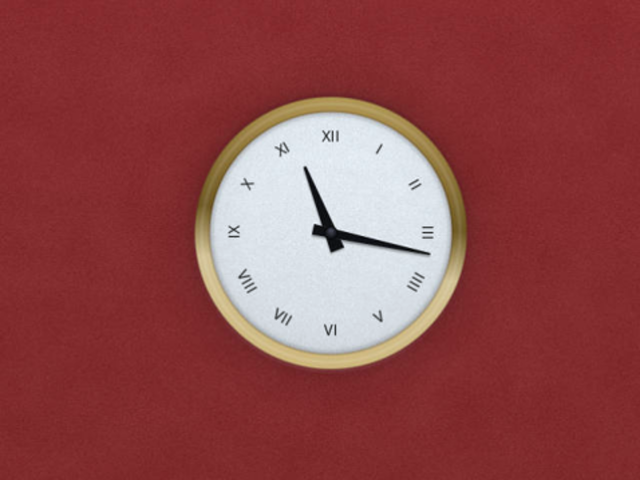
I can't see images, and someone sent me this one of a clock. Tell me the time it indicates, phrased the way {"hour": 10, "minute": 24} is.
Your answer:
{"hour": 11, "minute": 17}
